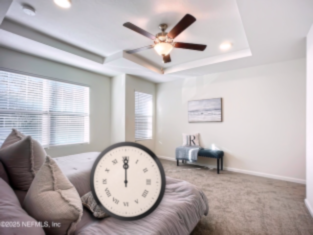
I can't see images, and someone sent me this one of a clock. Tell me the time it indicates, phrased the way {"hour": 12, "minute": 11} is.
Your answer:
{"hour": 12, "minute": 0}
